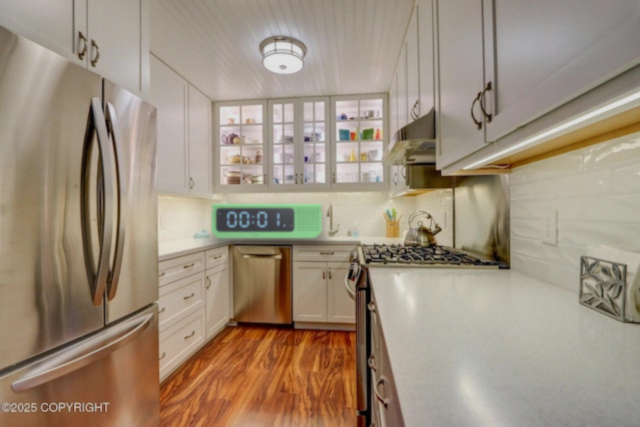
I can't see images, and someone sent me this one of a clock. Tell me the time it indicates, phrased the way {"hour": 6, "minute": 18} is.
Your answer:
{"hour": 0, "minute": 1}
